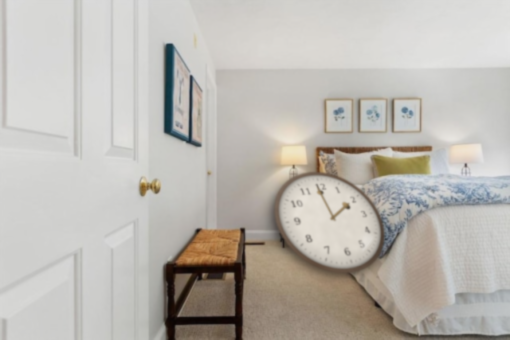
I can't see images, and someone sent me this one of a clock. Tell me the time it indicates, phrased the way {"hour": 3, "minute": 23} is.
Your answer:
{"hour": 1, "minute": 59}
